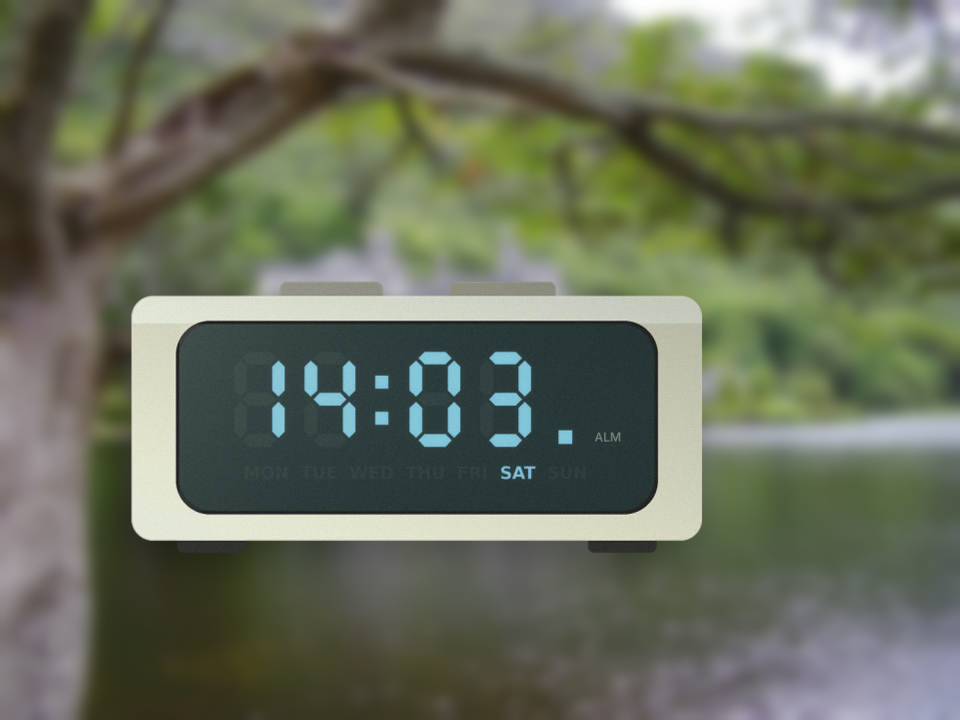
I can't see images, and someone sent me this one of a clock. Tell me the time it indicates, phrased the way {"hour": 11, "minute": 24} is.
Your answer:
{"hour": 14, "minute": 3}
